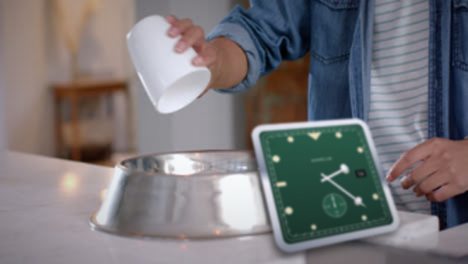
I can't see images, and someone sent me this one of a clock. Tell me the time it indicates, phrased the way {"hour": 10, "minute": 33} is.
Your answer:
{"hour": 2, "minute": 23}
